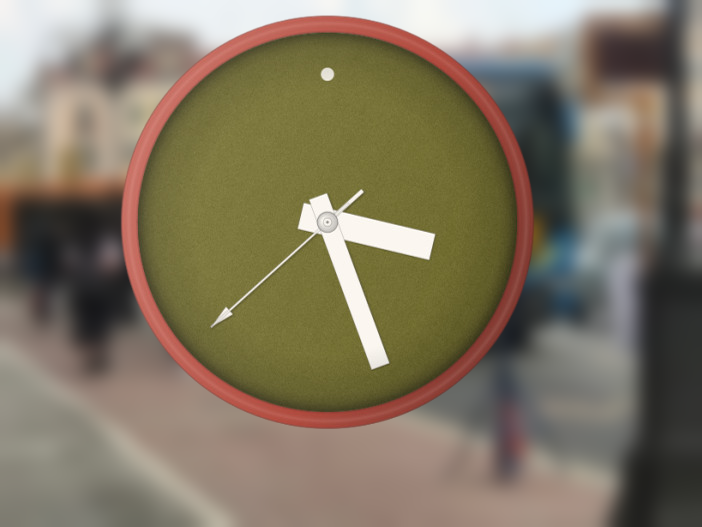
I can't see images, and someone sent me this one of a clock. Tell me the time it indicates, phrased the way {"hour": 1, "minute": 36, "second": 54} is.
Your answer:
{"hour": 3, "minute": 26, "second": 38}
